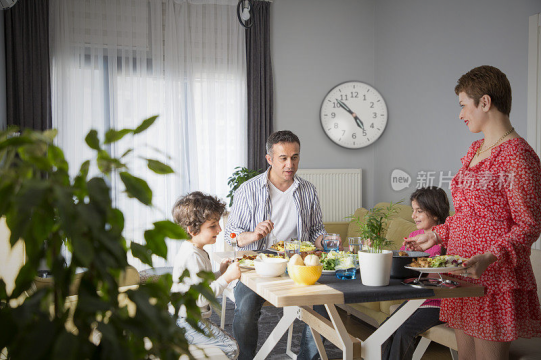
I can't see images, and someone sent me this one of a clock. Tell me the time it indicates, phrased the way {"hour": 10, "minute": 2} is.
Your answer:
{"hour": 4, "minute": 52}
